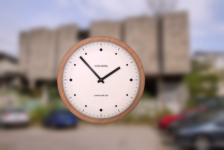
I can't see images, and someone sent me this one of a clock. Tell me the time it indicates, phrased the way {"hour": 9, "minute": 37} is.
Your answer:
{"hour": 1, "minute": 53}
